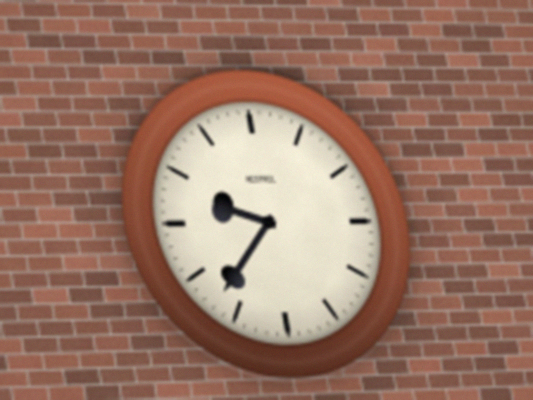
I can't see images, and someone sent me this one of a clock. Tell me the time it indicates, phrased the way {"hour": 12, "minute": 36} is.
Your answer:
{"hour": 9, "minute": 37}
